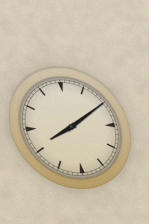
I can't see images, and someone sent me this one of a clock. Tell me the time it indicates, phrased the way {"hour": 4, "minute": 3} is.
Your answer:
{"hour": 8, "minute": 10}
